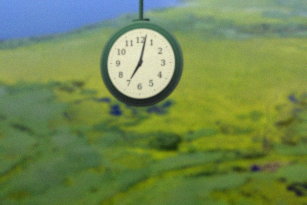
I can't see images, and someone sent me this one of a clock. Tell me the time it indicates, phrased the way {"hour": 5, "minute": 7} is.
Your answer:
{"hour": 7, "minute": 2}
